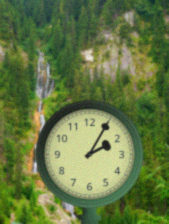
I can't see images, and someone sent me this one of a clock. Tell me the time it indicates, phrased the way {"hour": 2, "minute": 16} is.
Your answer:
{"hour": 2, "minute": 5}
